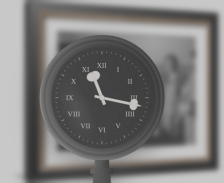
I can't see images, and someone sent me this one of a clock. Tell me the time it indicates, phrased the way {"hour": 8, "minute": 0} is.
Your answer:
{"hour": 11, "minute": 17}
